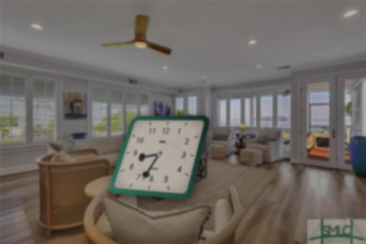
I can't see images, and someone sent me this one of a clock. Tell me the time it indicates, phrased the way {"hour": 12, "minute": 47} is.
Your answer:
{"hour": 8, "minute": 33}
